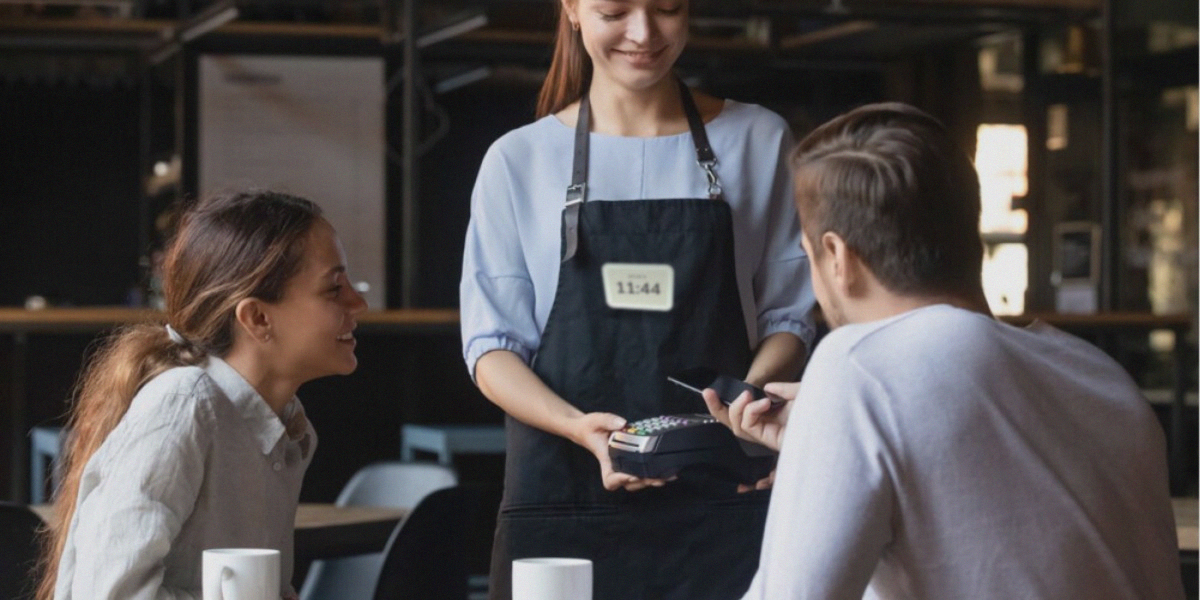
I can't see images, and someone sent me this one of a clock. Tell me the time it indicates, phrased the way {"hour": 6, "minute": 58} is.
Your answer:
{"hour": 11, "minute": 44}
